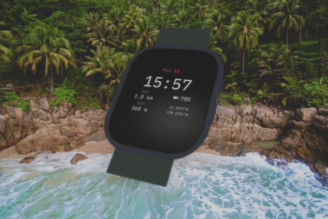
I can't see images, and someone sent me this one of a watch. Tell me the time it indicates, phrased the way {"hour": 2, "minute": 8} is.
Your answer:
{"hour": 15, "minute": 57}
